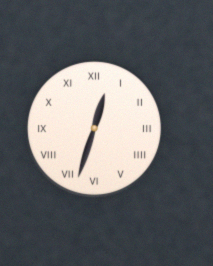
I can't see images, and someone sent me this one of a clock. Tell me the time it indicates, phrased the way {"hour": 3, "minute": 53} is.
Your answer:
{"hour": 12, "minute": 33}
